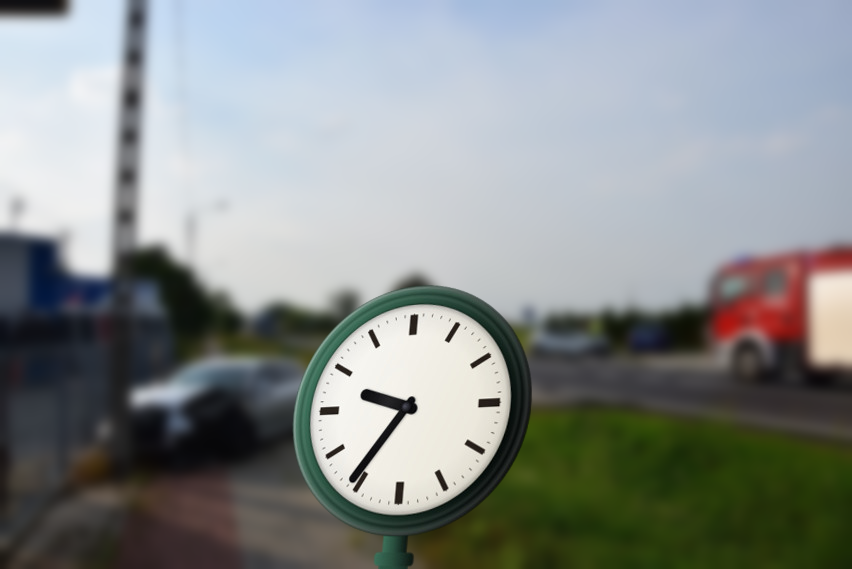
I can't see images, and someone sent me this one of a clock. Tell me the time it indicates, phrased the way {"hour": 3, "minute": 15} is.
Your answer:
{"hour": 9, "minute": 36}
